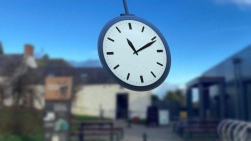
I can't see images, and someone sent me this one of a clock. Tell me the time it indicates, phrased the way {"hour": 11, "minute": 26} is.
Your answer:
{"hour": 11, "minute": 11}
